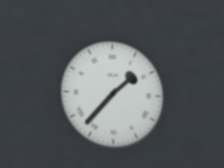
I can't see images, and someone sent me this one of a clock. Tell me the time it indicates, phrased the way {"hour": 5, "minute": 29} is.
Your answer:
{"hour": 1, "minute": 37}
